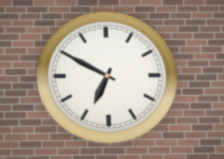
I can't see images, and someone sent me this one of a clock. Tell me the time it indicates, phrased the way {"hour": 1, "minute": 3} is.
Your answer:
{"hour": 6, "minute": 50}
